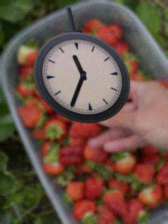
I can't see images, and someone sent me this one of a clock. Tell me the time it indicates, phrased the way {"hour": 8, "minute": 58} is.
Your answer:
{"hour": 11, "minute": 35}
